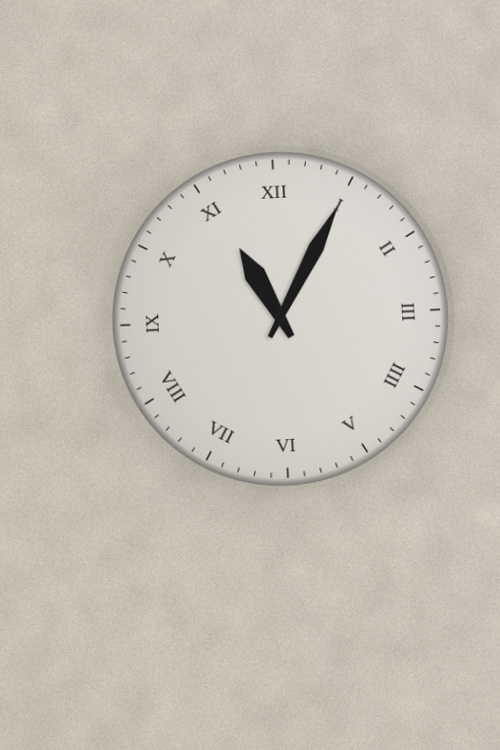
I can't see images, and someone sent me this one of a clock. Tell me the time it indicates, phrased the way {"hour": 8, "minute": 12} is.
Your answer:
{"hour": 11, "minute": 5}
